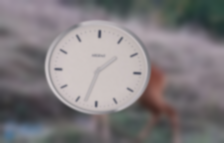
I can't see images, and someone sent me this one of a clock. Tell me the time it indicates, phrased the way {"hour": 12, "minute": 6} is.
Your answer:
{"hour": 1, "minute": 33}
